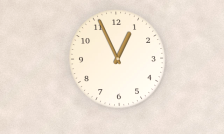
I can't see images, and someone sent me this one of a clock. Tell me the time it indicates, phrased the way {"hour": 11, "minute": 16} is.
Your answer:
{"hour": 12, "minute": 56}
